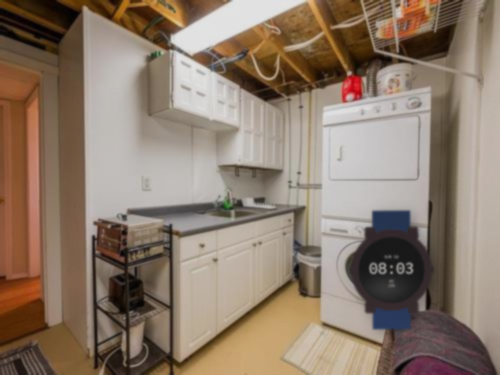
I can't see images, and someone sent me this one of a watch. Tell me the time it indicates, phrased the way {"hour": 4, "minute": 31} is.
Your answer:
{"hour": 8, "minute": 3}
